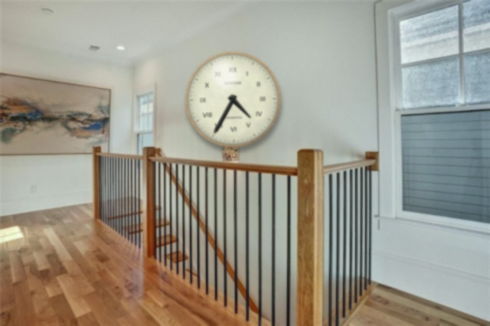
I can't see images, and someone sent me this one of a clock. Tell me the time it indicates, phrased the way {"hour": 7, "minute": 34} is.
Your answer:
{"hour": 4, "minute": 35}
